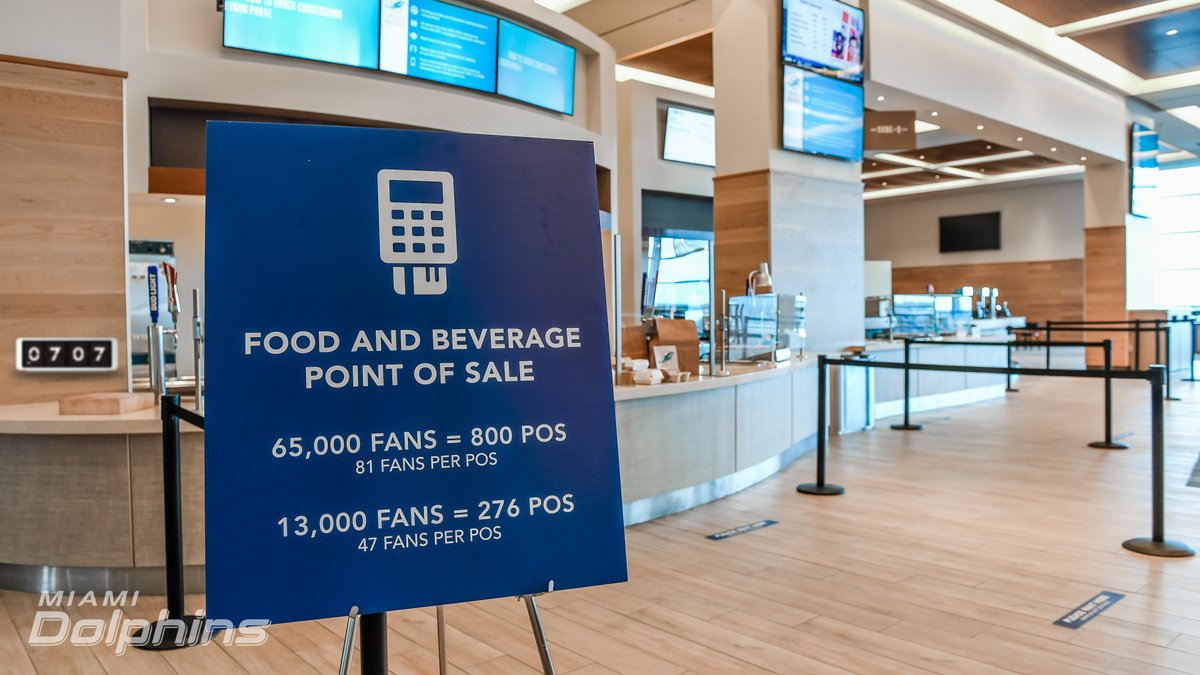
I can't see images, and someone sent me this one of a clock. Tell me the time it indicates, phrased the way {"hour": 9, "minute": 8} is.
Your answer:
{"hour": 7, "minute": 7}
